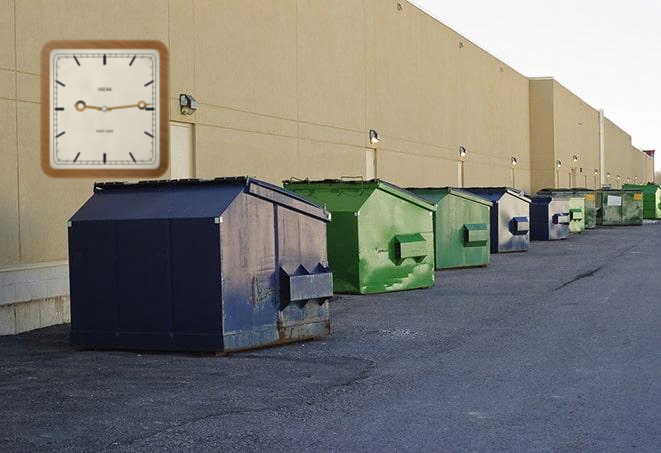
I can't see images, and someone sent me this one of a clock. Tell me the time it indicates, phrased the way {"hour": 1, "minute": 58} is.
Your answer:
{"hour": 9, "minute": 14}
